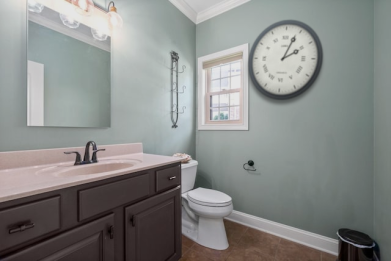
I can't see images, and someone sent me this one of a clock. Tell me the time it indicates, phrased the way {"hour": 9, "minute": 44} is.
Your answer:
{"hour": 2, "minute": 4}
